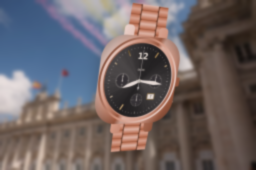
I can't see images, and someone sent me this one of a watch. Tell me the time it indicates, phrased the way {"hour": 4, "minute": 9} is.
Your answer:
{"hour": 8, "minute": 16}
